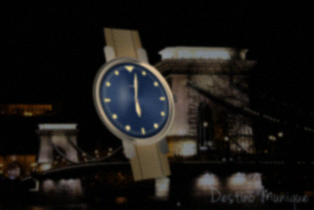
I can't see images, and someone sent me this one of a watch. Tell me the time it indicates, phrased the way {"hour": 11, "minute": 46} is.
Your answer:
{"hour": 6, "minute": 2}
